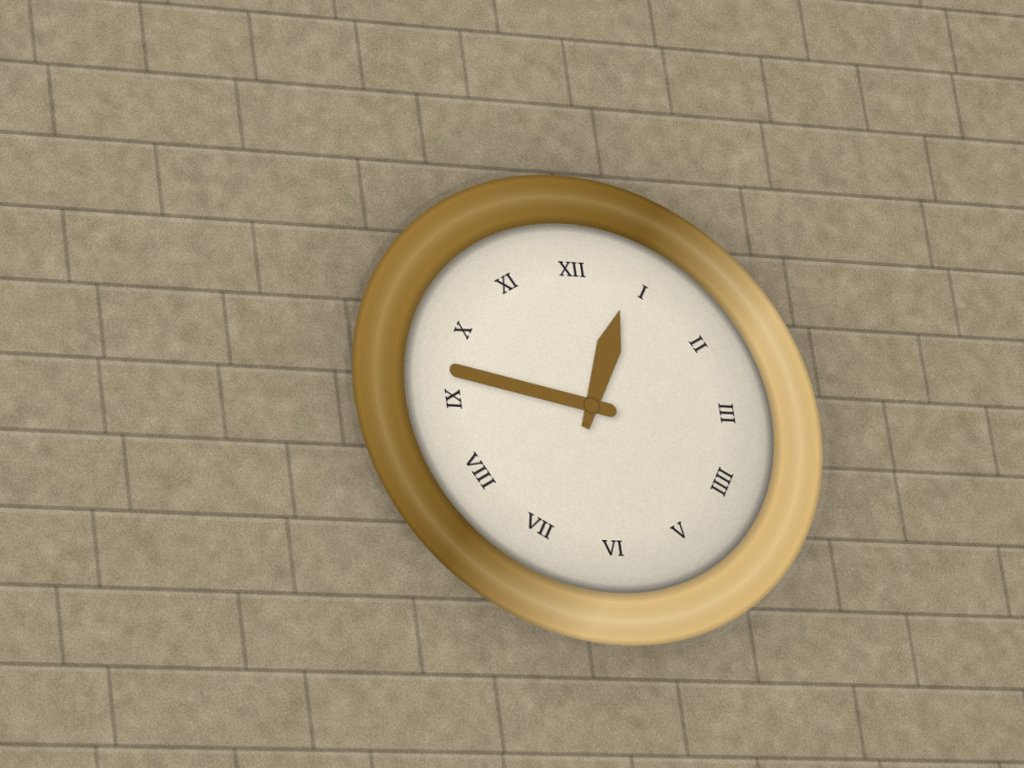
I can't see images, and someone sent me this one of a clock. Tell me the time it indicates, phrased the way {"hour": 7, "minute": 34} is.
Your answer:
{"hour": 12, "minute": 47}
